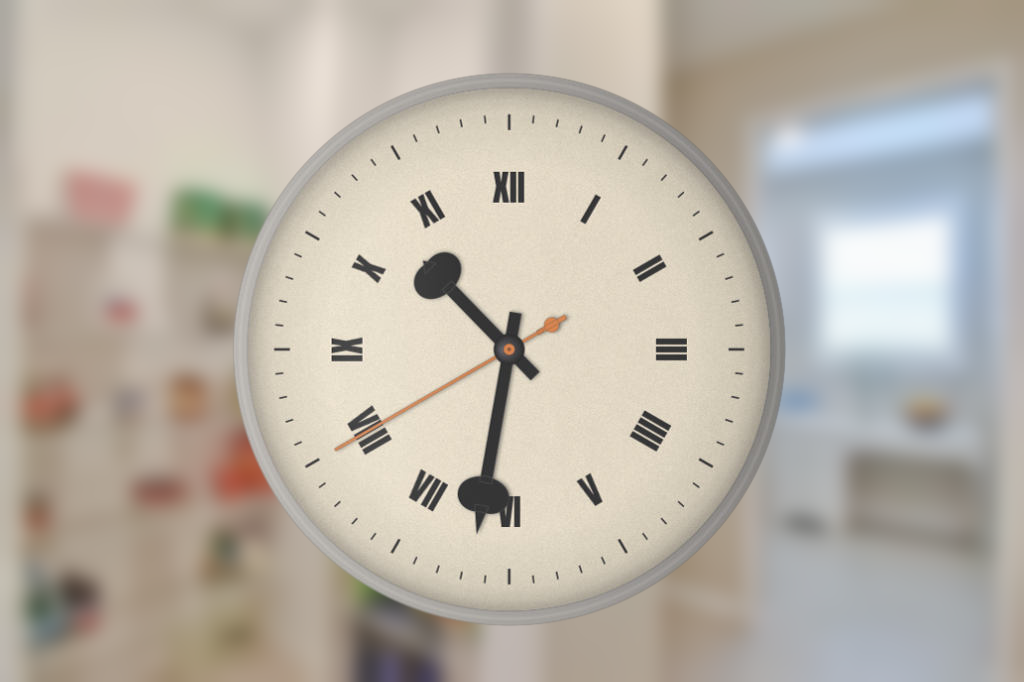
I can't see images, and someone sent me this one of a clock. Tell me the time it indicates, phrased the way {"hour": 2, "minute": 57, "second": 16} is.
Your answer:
{"hour": 10, "minute": 31, "second": 40}
